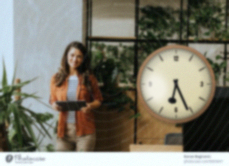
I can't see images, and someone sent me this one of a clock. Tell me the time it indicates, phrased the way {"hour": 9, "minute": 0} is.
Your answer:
{"hour": 6, "minute": 26}
